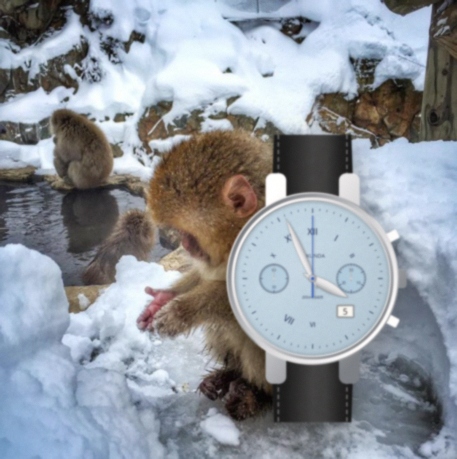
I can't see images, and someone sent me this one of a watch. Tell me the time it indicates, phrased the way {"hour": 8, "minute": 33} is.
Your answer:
{"hour": 3, "minute": 56}
